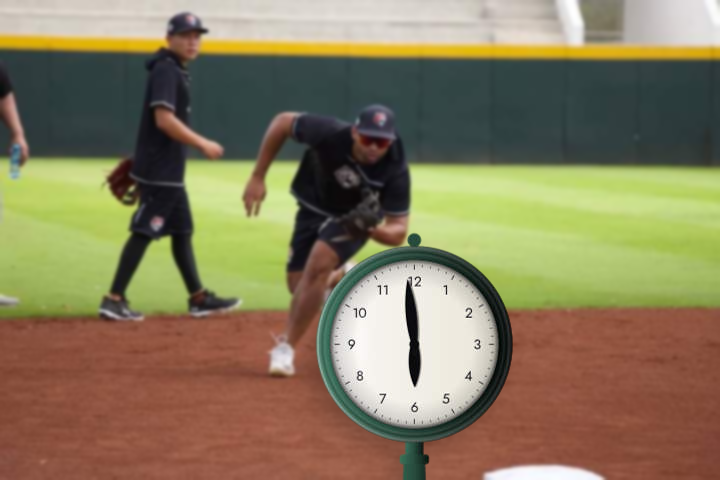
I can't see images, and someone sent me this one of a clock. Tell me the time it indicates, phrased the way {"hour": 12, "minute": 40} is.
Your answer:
{"hour": 5, "minute": 59}
